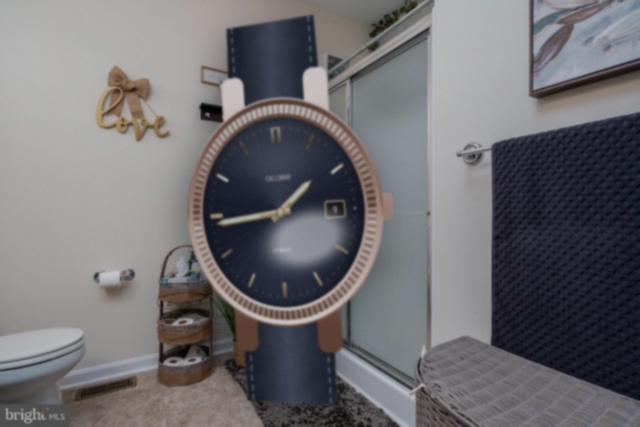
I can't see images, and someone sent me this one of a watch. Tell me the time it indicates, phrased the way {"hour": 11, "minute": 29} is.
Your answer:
{"hour": 1, "minute": 44}
